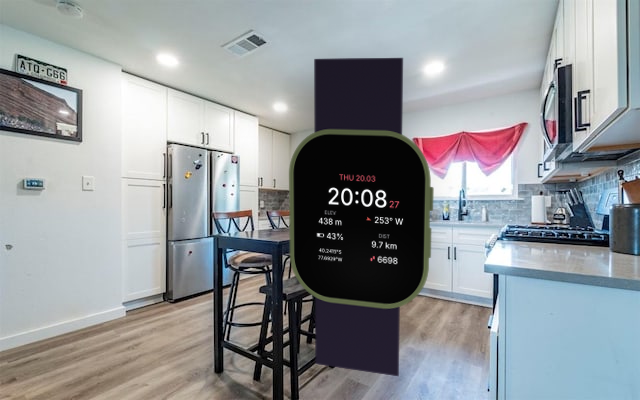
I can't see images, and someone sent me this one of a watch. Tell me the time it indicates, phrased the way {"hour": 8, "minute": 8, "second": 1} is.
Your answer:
{"hour": 20, "minute": 8, "second": 27}
